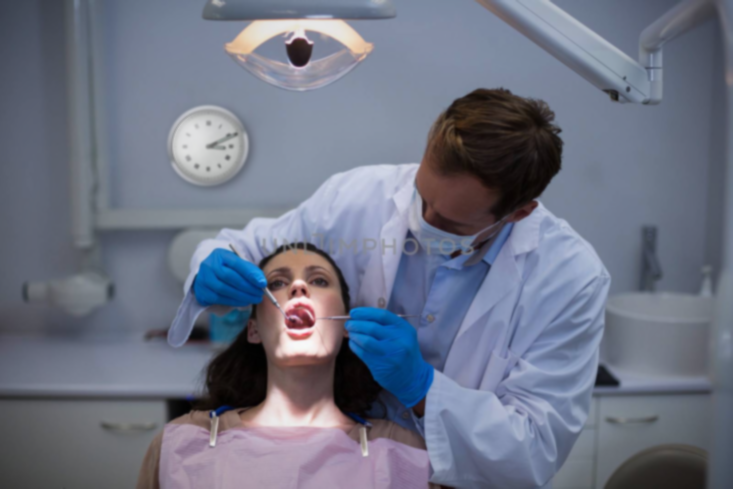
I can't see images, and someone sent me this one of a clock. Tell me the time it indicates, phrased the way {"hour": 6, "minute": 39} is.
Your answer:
{"hour": 3, "minute": 11}
